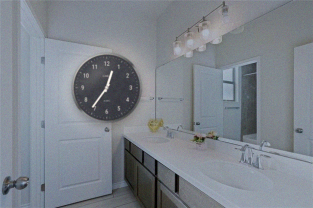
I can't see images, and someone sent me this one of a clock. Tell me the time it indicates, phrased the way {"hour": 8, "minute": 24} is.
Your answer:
{"hour": 12, "minute": 36}
